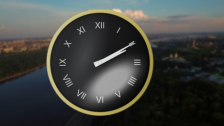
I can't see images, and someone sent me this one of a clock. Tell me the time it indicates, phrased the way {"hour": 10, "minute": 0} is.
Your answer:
{"hour": 2, "minute": 10}
